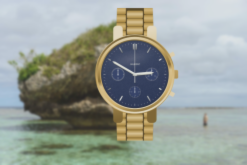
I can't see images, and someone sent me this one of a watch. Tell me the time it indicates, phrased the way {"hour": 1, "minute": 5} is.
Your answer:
{"hour": 2, "minute": 50}
